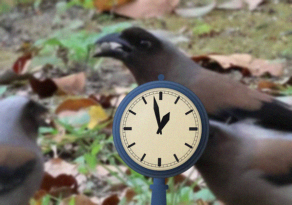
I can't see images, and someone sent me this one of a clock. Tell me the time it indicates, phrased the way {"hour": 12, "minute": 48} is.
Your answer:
{"hour": 12, "minute": 58}
